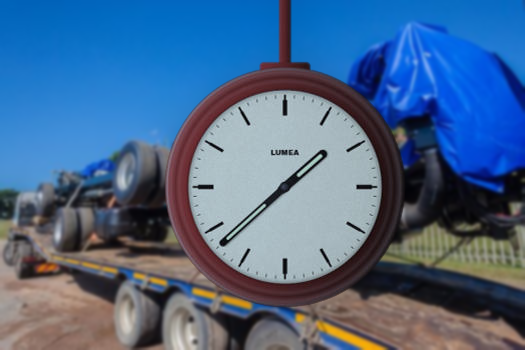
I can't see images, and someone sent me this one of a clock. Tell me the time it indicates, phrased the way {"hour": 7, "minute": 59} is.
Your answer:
{"hour": 1, "minute": 38}
